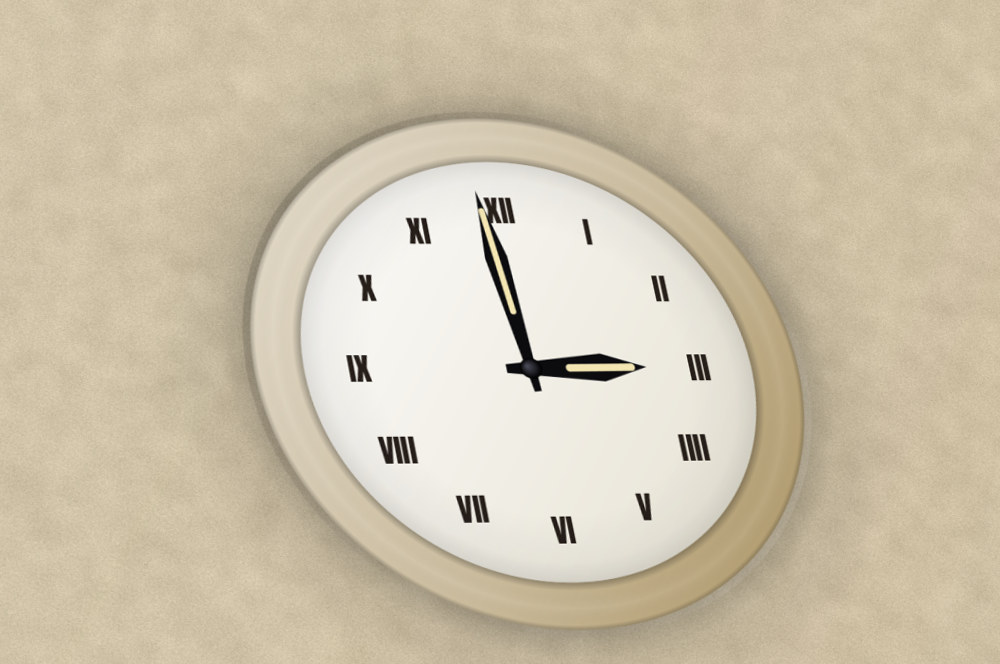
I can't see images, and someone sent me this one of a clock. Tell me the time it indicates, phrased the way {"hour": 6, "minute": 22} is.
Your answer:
{"hour": 2, "minute": 59}
